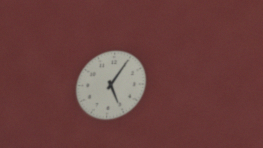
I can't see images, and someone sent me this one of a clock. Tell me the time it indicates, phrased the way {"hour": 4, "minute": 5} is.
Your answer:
{"hour": 5, "minute": 5}
